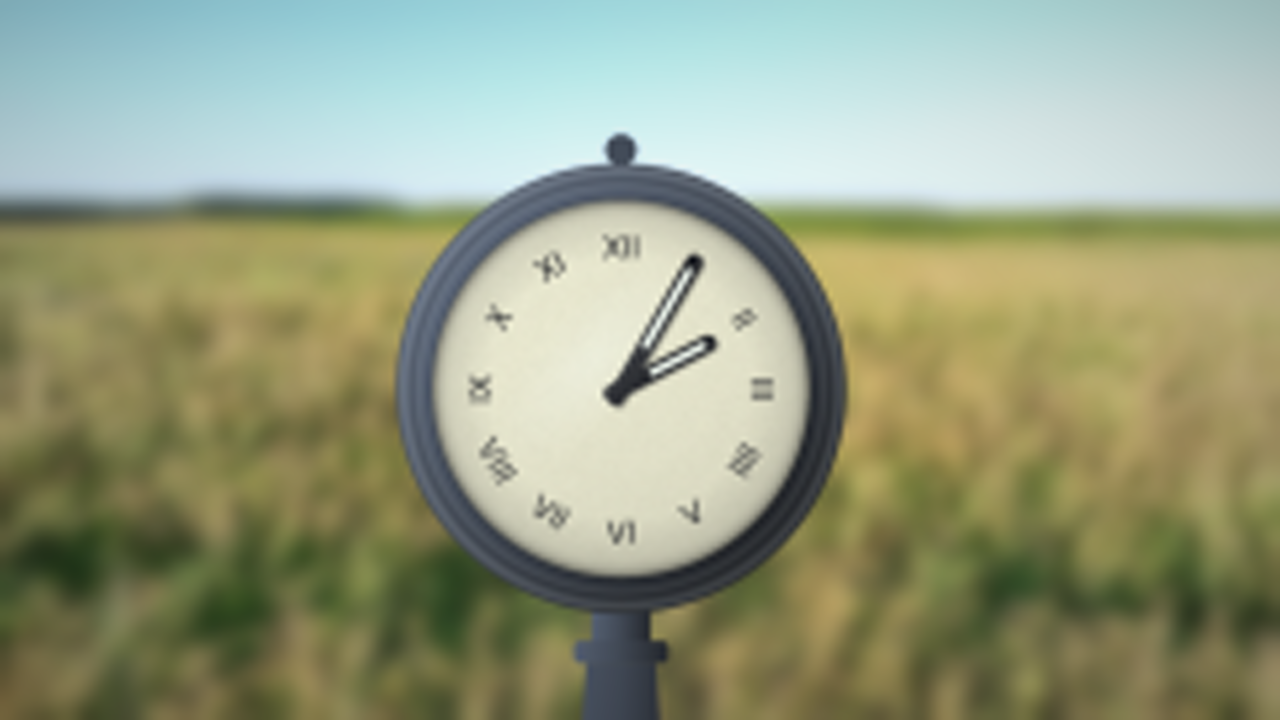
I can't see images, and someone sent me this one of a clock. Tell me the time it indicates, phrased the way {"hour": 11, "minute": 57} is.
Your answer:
{"hour": 2, "minute": 5}
